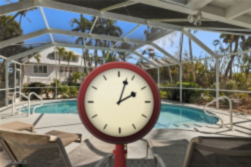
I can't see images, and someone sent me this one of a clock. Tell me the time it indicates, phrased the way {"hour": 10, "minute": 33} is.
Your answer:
{"hour": 2, "minute": 3}
